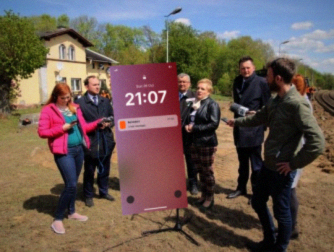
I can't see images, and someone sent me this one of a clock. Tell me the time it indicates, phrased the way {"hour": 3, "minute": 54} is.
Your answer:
{"hour": 21, "minute": 7}
